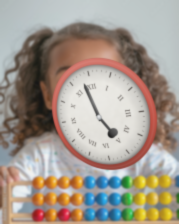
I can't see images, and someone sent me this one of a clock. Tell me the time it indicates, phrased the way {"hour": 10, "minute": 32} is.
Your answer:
{"hour": 4, "minute": 58}
